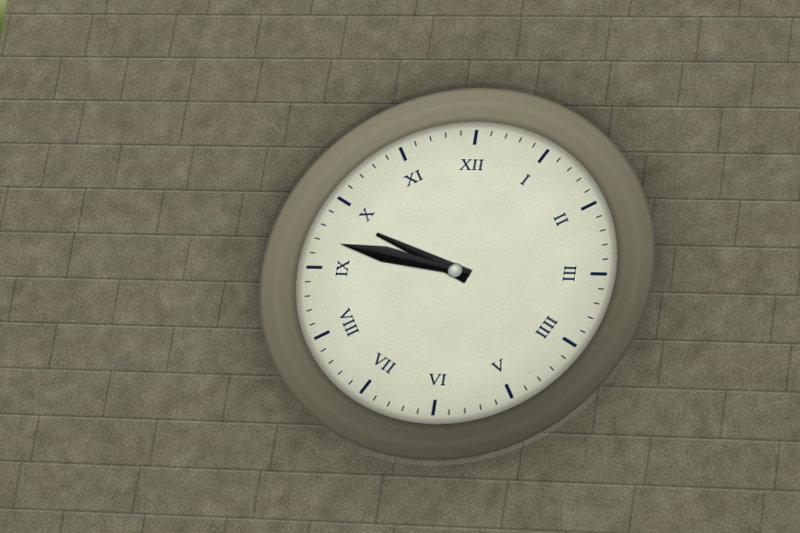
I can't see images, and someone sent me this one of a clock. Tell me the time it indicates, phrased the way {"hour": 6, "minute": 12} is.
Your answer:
{"hour": 9, "minute": 47}
